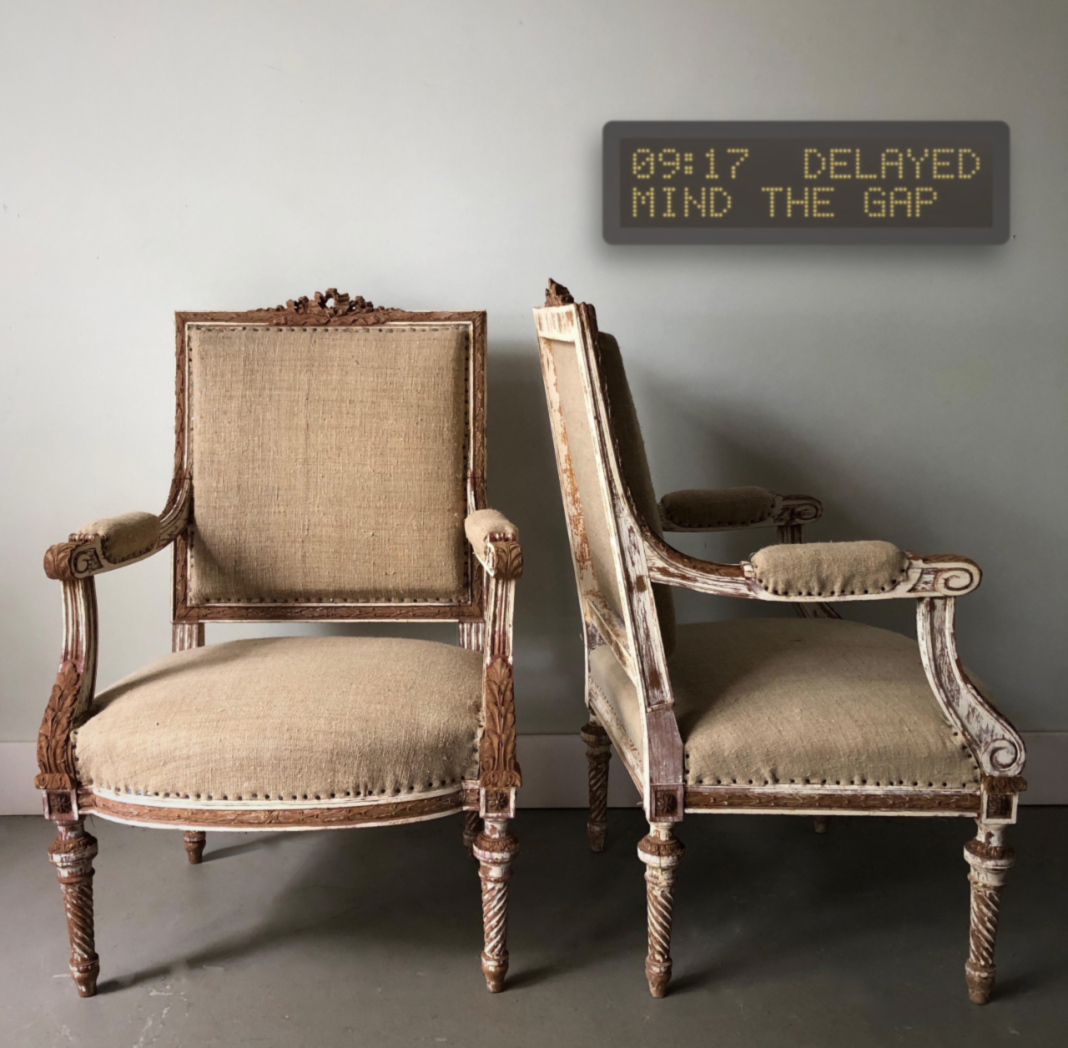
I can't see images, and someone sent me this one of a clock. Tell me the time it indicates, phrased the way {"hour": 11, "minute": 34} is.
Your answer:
{"hour": 9, "minute": 17}
